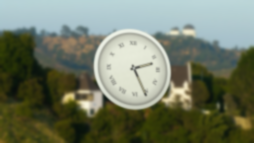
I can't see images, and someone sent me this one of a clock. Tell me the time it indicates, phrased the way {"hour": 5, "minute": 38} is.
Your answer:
{"hour": 2, "minute": 26}
